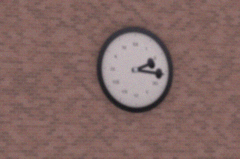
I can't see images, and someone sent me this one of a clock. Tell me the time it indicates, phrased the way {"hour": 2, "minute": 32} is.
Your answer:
{"hour": 2, "minute": 16}
